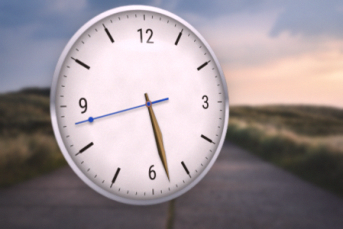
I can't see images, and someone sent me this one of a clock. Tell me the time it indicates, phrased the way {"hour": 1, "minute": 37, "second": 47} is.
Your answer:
{"hour": 5, "minute": 27, "second": 43}
